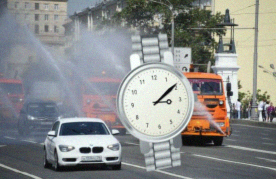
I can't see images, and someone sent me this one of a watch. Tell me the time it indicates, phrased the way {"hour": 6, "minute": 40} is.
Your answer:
{"hour": 3, "minute": 9}
